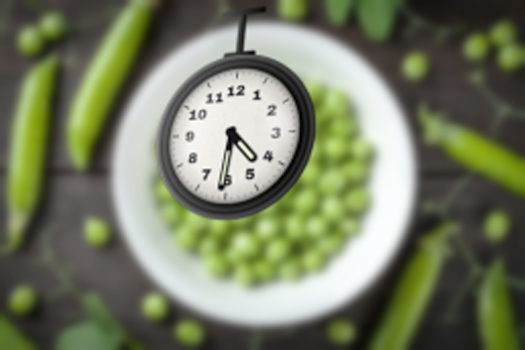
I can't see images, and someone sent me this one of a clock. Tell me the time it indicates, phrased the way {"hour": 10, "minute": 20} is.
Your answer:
{"hour": 4, "minute": 31}
